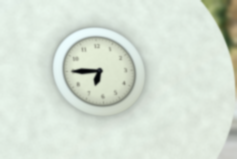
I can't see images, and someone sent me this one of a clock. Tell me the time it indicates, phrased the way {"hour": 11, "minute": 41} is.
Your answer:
{"hour": 6, "minute": 45}
